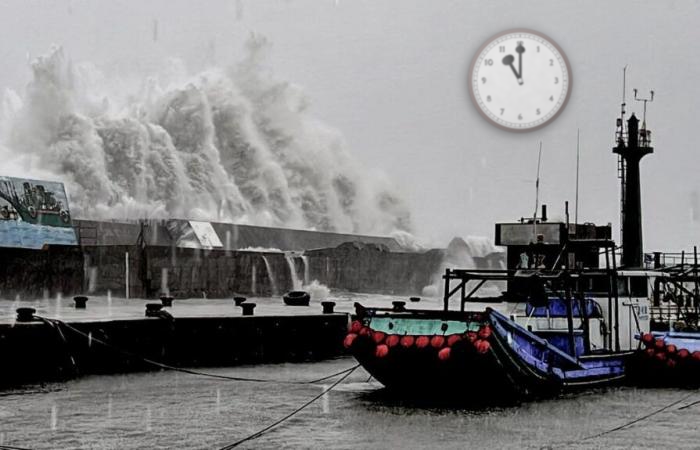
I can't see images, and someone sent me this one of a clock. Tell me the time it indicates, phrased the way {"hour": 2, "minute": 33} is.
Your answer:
{"hour": 11, "minute": 0}
